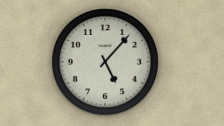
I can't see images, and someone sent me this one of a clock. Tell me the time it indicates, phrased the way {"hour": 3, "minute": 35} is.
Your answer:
{"hour": 5, "minute": 7}
